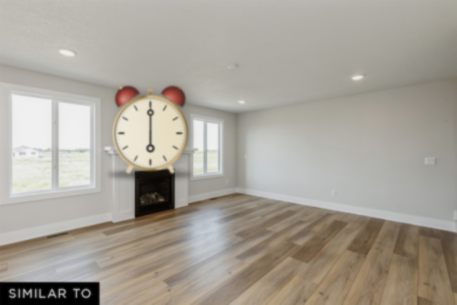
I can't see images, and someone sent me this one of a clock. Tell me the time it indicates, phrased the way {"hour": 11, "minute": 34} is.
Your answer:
{"hour": 6, "minute": 0}
